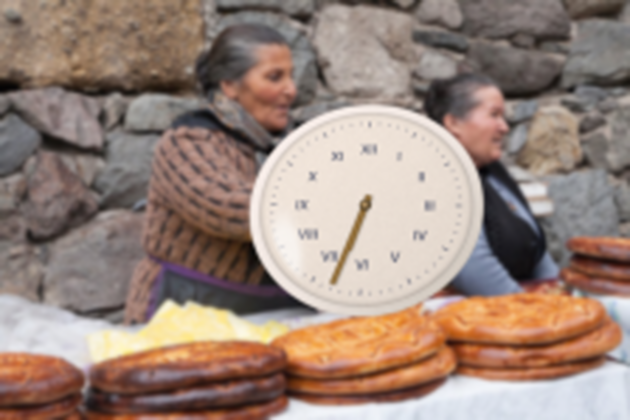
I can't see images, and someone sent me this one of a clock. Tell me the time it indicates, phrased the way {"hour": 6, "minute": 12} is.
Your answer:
{"hour": 6, "minute": 33}
